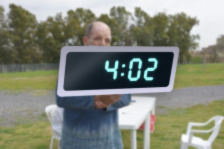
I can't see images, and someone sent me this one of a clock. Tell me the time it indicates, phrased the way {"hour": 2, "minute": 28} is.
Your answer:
{"hour": 4, "minute": 2}
